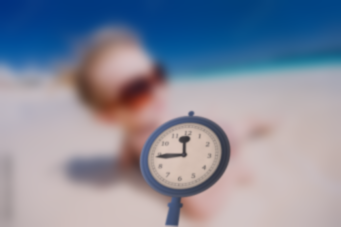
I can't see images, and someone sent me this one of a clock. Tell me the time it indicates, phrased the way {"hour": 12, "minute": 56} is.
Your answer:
{"hour": 11, "minute": 44}
